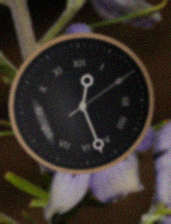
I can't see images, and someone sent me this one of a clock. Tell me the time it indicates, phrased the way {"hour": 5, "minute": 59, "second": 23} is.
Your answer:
{"hour": 12, "minute": 27, "second": 10}
